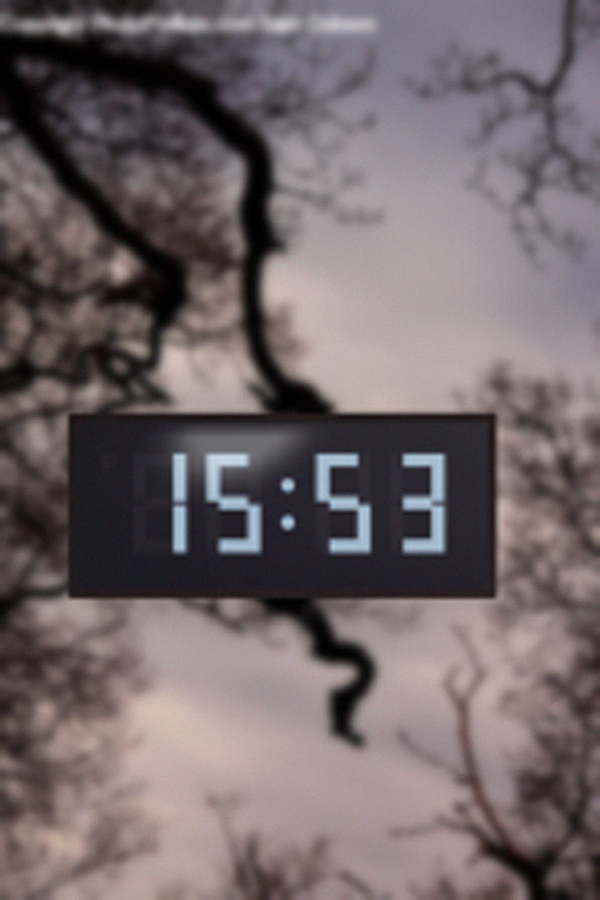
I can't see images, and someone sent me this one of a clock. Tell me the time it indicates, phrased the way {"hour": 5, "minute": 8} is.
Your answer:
{"hour": 15, "minute": 53}
